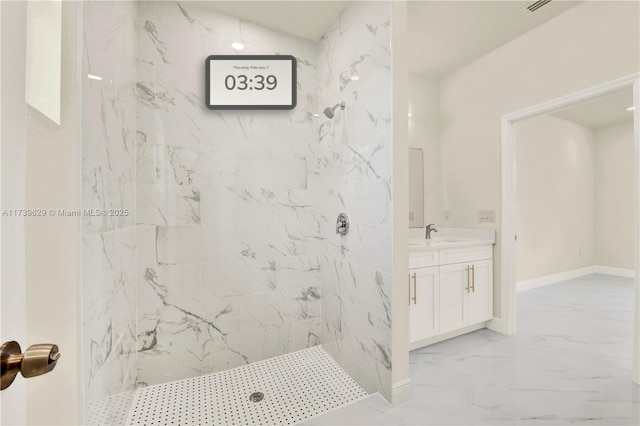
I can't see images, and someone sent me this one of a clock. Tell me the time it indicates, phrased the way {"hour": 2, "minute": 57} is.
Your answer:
{"hour": 3, "minute": 39}
